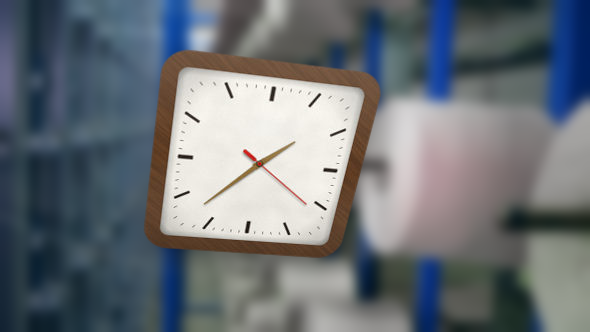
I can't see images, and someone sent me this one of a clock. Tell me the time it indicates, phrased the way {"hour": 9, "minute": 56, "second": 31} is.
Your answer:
{"hour": 1, "minute": 37, "second": 21}
